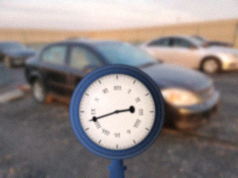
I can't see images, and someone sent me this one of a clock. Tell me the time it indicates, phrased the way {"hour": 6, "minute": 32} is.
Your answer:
{"hour": 2, "minute": 42}
